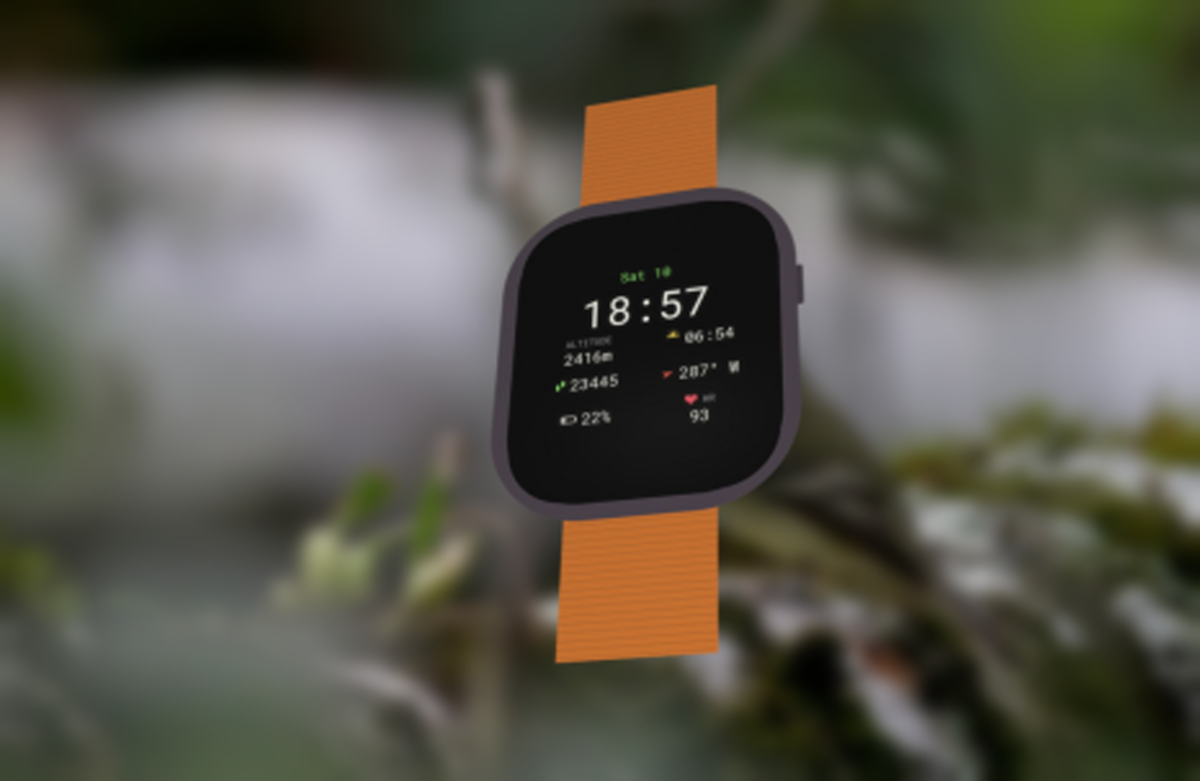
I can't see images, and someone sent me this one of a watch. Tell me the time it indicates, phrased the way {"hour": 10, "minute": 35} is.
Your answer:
{"hour": 18, "minute": 57}
